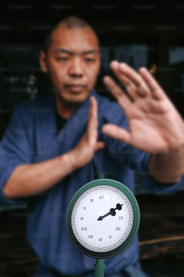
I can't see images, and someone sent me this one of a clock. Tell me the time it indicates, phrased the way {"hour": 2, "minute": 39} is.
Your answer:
{"hour": 2, "minute": 10}
